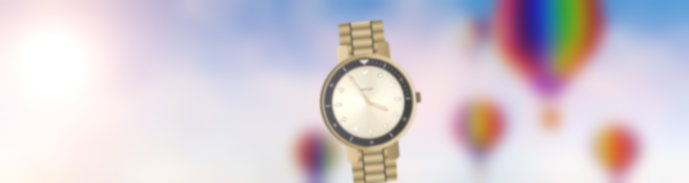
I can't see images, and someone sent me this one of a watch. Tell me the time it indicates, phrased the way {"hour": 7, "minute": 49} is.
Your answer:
{"hour": 3, "minute": 55}
